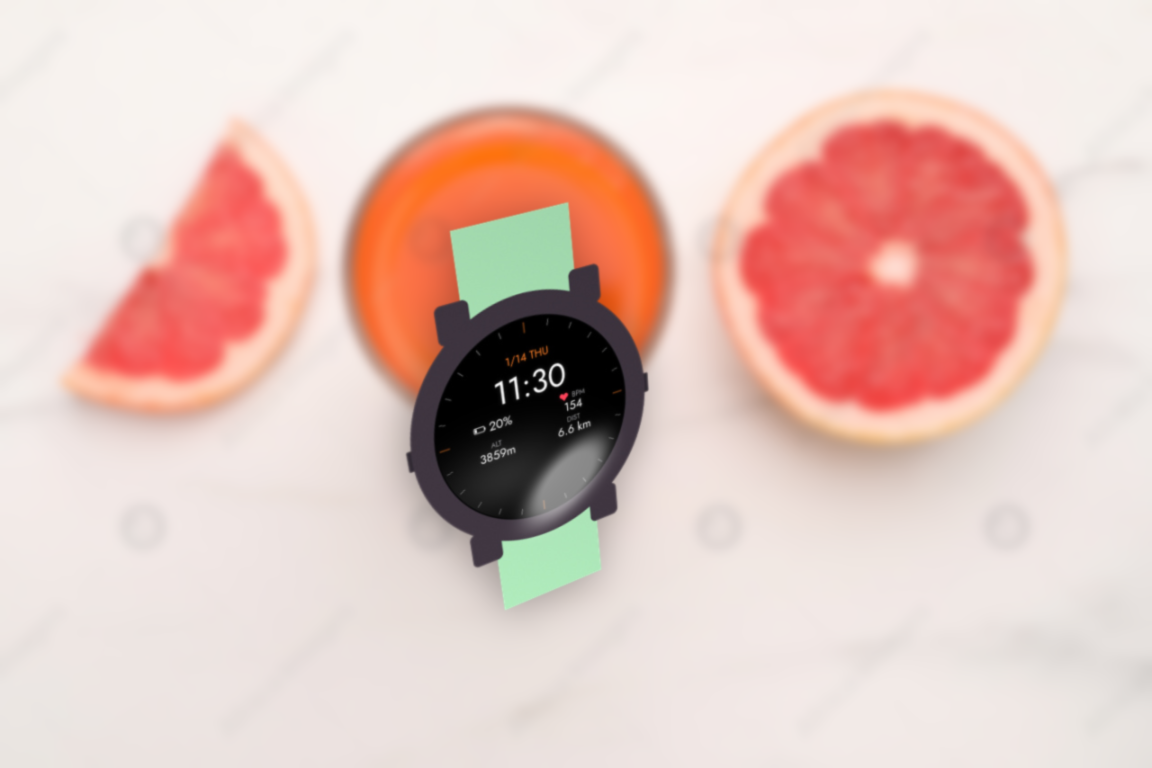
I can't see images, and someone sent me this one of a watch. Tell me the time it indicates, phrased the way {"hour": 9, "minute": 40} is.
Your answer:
{"hour": 11, "minute": 30}
